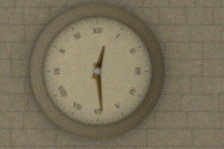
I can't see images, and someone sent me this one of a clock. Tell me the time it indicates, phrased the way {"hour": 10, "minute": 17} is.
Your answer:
{"hour": 12, "minute": 29}
